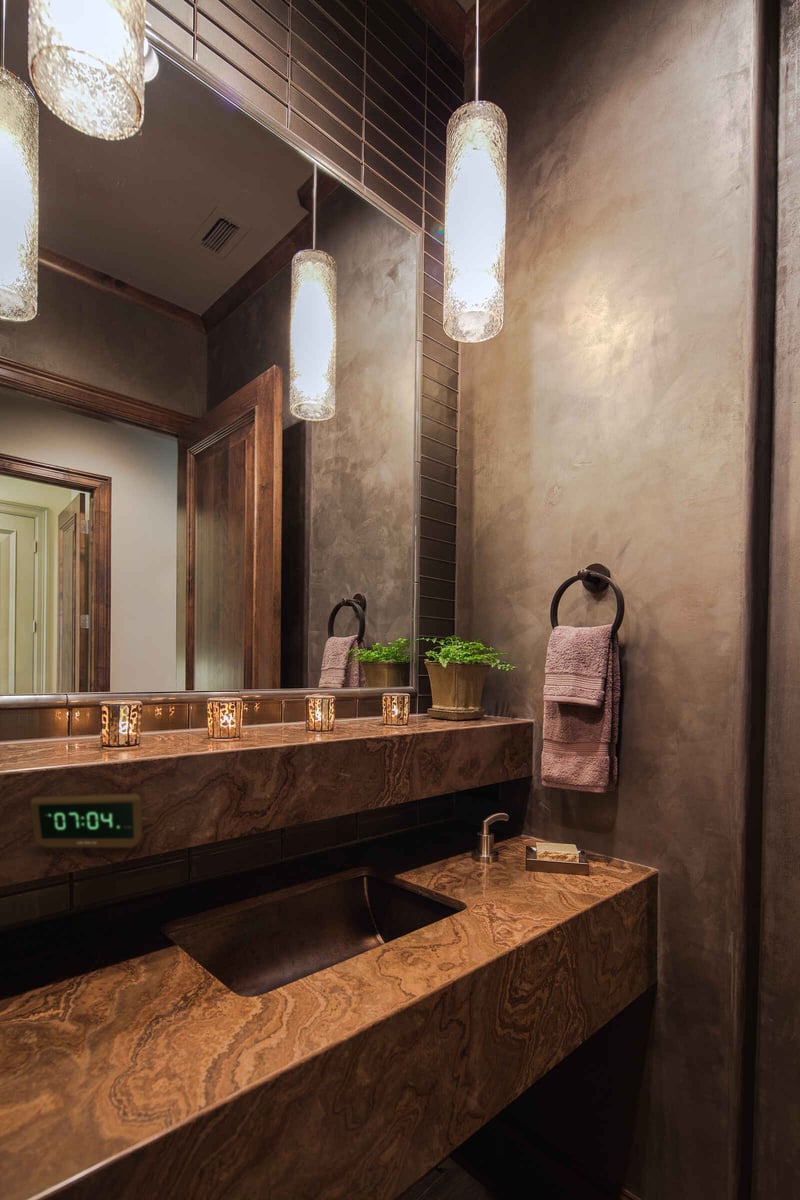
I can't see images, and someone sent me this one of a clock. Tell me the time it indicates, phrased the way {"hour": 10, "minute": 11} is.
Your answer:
{"hour": 7, "minute": 4}
